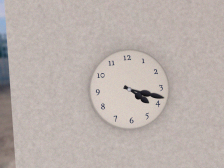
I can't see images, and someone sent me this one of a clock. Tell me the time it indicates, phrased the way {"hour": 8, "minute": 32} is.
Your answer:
{"hour": 4, "minute": 18}
